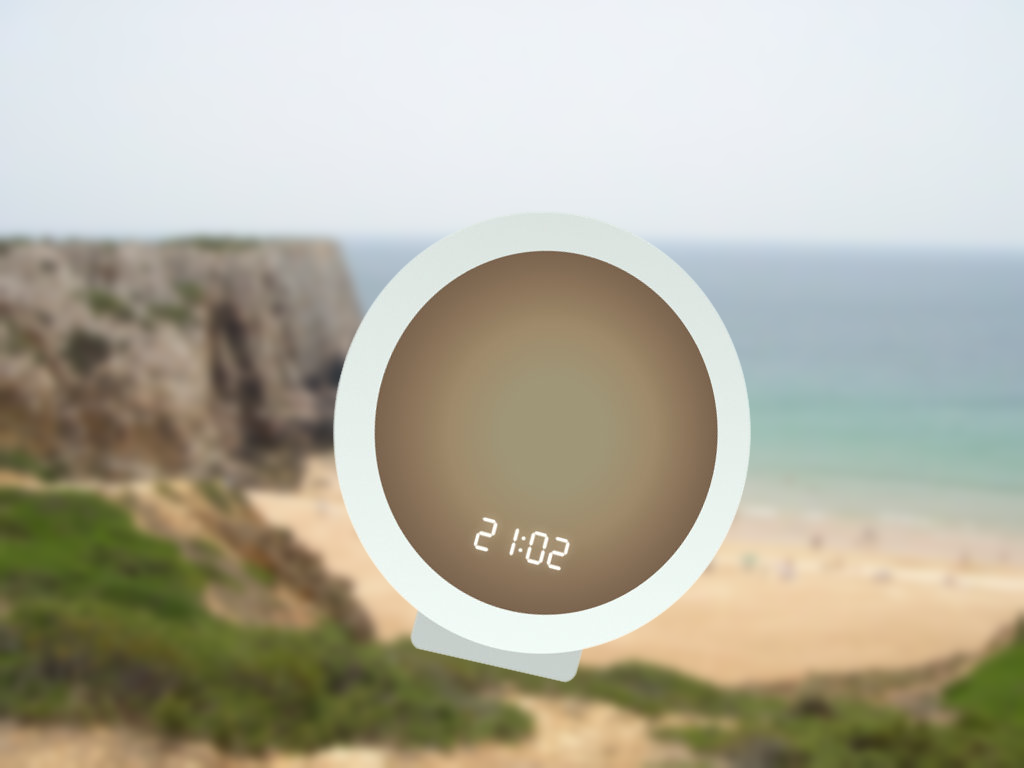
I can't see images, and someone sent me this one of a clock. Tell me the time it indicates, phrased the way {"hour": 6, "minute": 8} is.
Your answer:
{"hour": 21, "minute": 2}
